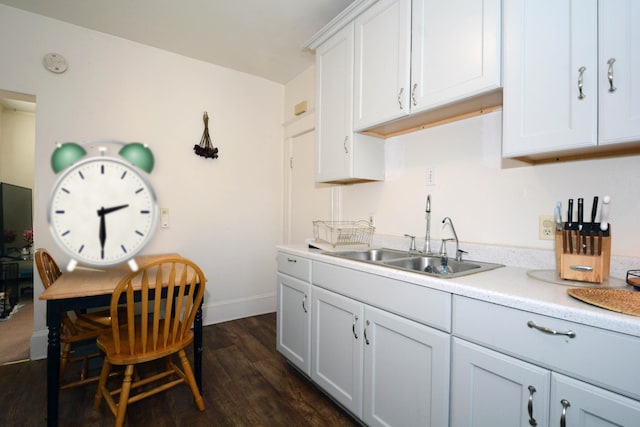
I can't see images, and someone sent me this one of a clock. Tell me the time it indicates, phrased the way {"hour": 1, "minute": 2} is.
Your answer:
{"hour": 2, "minute": 30}
